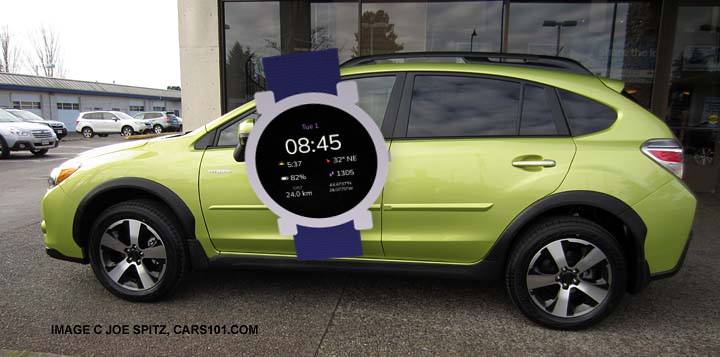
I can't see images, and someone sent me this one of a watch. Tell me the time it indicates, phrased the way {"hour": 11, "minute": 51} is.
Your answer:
{"hour": 8, "minute": 45}
